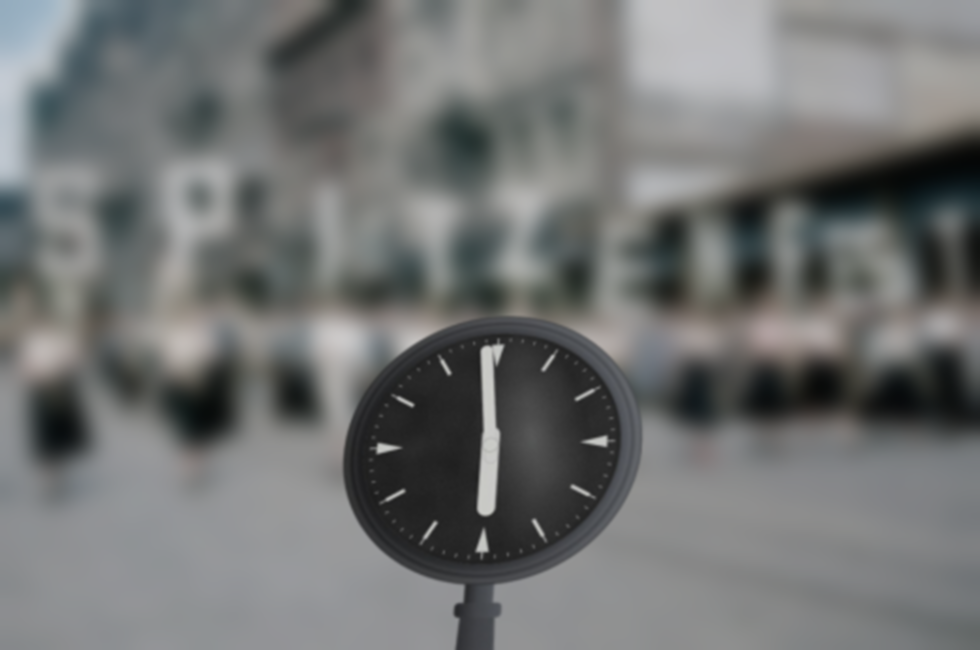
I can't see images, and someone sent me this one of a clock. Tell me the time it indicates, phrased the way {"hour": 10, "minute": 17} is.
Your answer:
{"hour": 5, "minute": 59}
